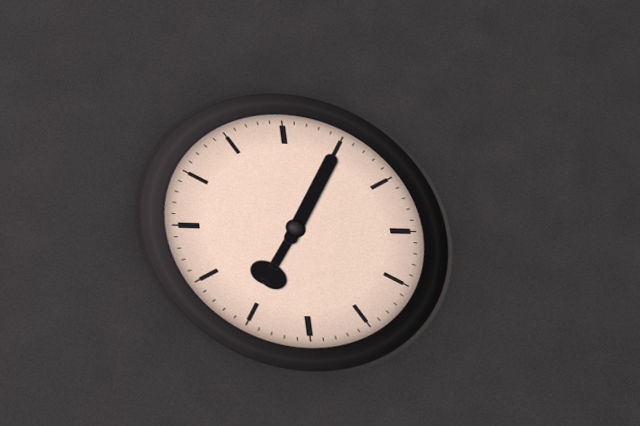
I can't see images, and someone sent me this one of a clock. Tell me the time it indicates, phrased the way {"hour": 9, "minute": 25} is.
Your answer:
{"hour": 7, "minute": 5}
